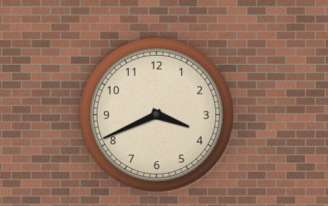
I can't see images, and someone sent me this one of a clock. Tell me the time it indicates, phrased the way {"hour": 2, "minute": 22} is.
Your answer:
{"hour": 3, "minute": 41}
